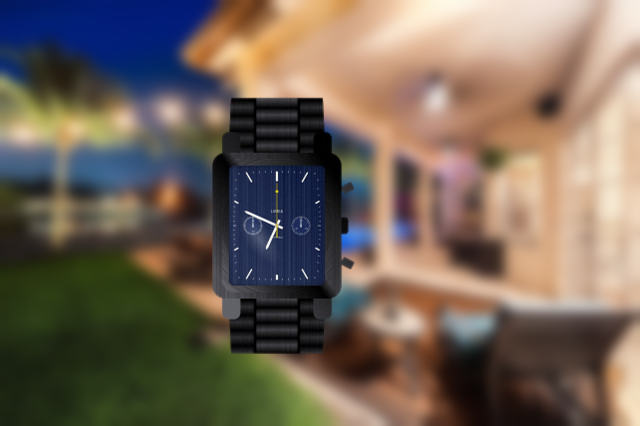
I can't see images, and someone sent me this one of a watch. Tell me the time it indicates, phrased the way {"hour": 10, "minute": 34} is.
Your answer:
{"hour": 6, "minute": 49}
